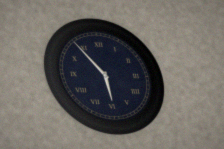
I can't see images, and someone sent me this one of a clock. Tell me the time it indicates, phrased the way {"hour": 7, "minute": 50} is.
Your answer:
{"hour": 5, "minute": 54}
